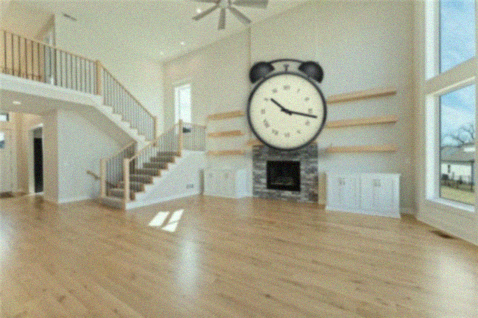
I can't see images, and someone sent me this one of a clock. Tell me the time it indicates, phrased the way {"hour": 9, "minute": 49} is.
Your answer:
{"hour": 10, "minute": 17}
